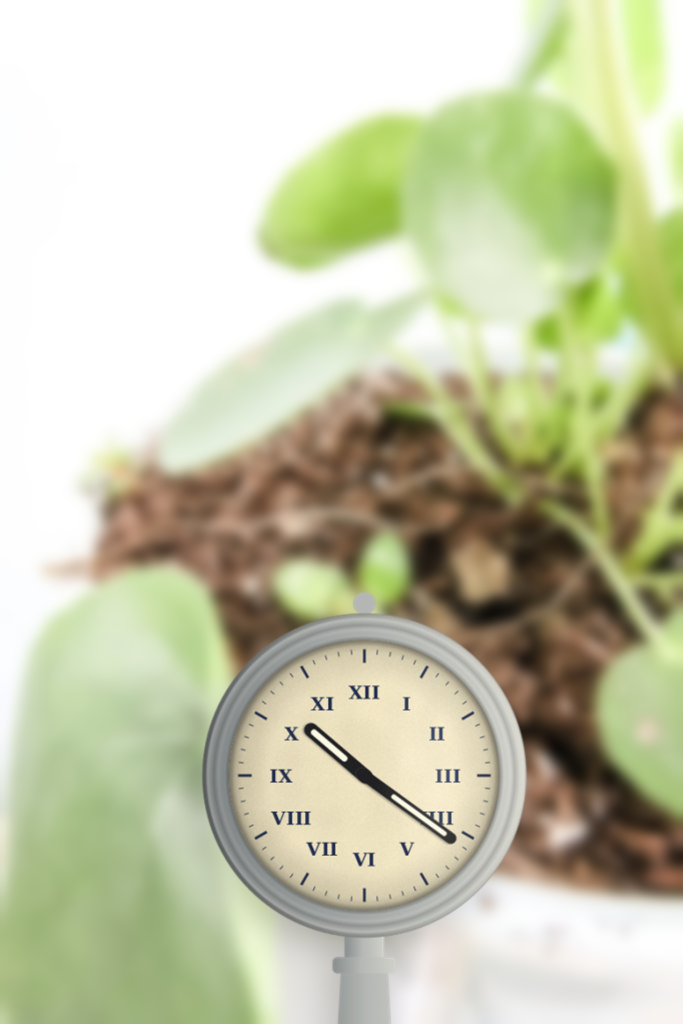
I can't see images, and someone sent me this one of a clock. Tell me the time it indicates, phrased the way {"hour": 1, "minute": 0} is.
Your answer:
{"hour": 10, "minute": 21}
